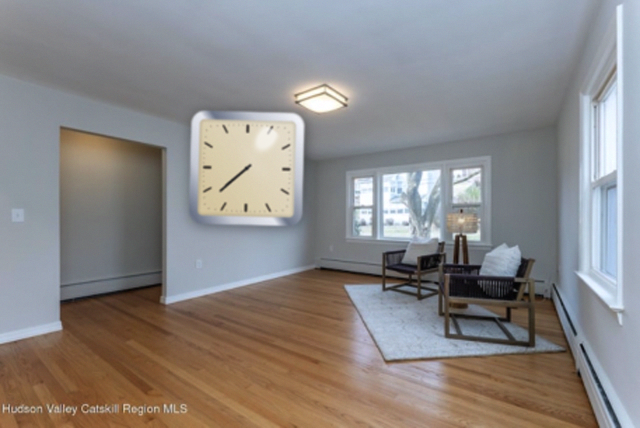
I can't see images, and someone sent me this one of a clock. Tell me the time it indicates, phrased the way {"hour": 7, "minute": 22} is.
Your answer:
{"hour": 7, "minute": 38}
